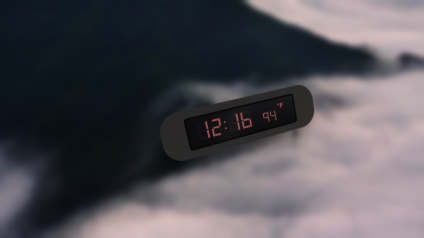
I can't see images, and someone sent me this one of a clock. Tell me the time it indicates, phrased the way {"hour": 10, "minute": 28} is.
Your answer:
{"hour": 12, "minute": 16}
